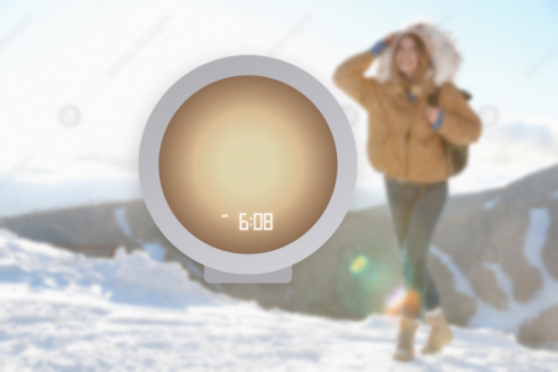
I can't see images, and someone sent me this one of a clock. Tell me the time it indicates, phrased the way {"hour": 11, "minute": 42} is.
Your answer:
{"hour": 6, "minute": 8}
